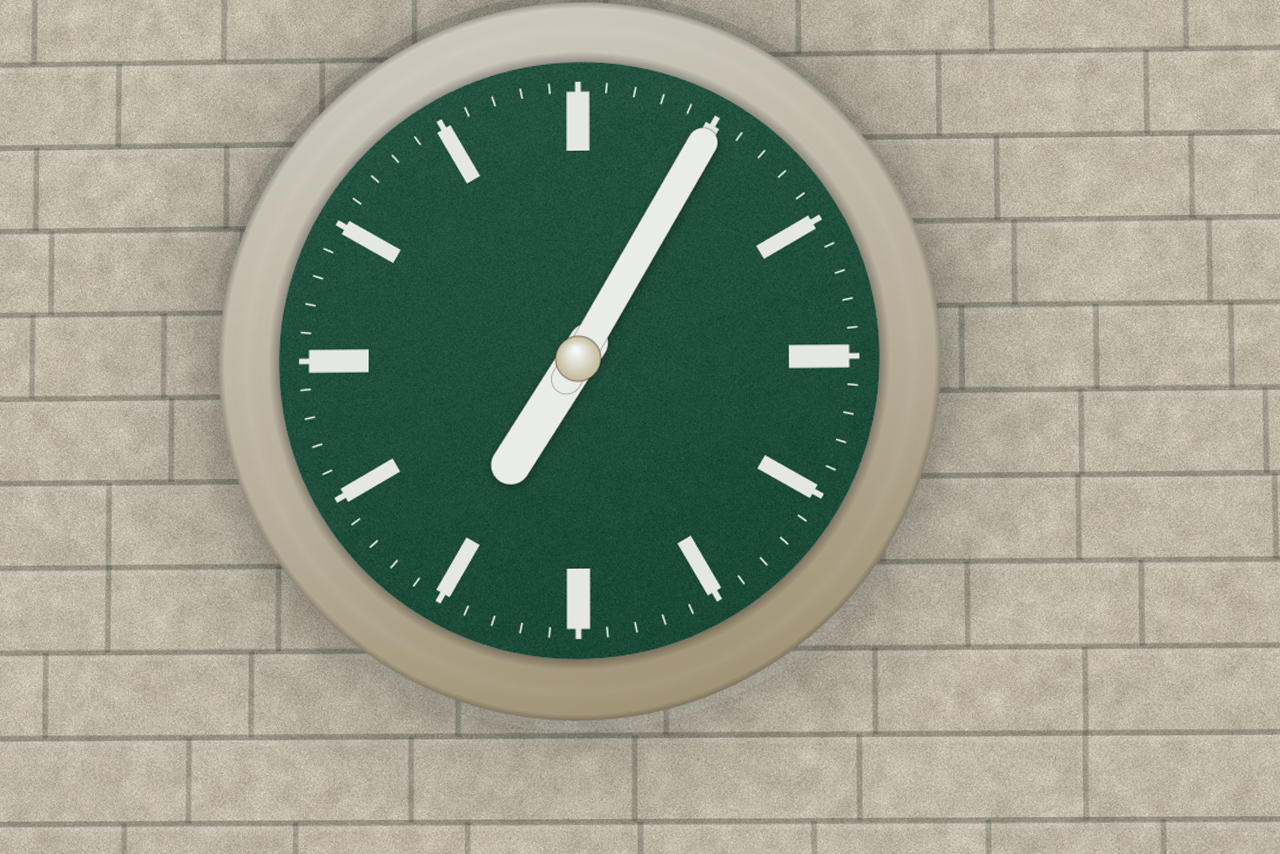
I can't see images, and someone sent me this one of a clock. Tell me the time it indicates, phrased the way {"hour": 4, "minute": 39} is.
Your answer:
{"hour": 7, "minute": 5}
